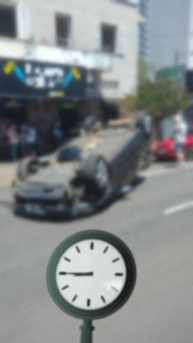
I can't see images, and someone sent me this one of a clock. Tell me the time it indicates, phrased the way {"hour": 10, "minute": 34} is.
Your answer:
{"hour": 8, "minute": 45}
